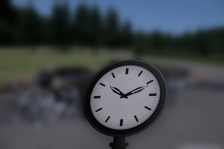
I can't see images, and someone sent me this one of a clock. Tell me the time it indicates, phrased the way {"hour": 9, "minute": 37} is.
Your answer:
{"hour": 10, "minute": 11}
